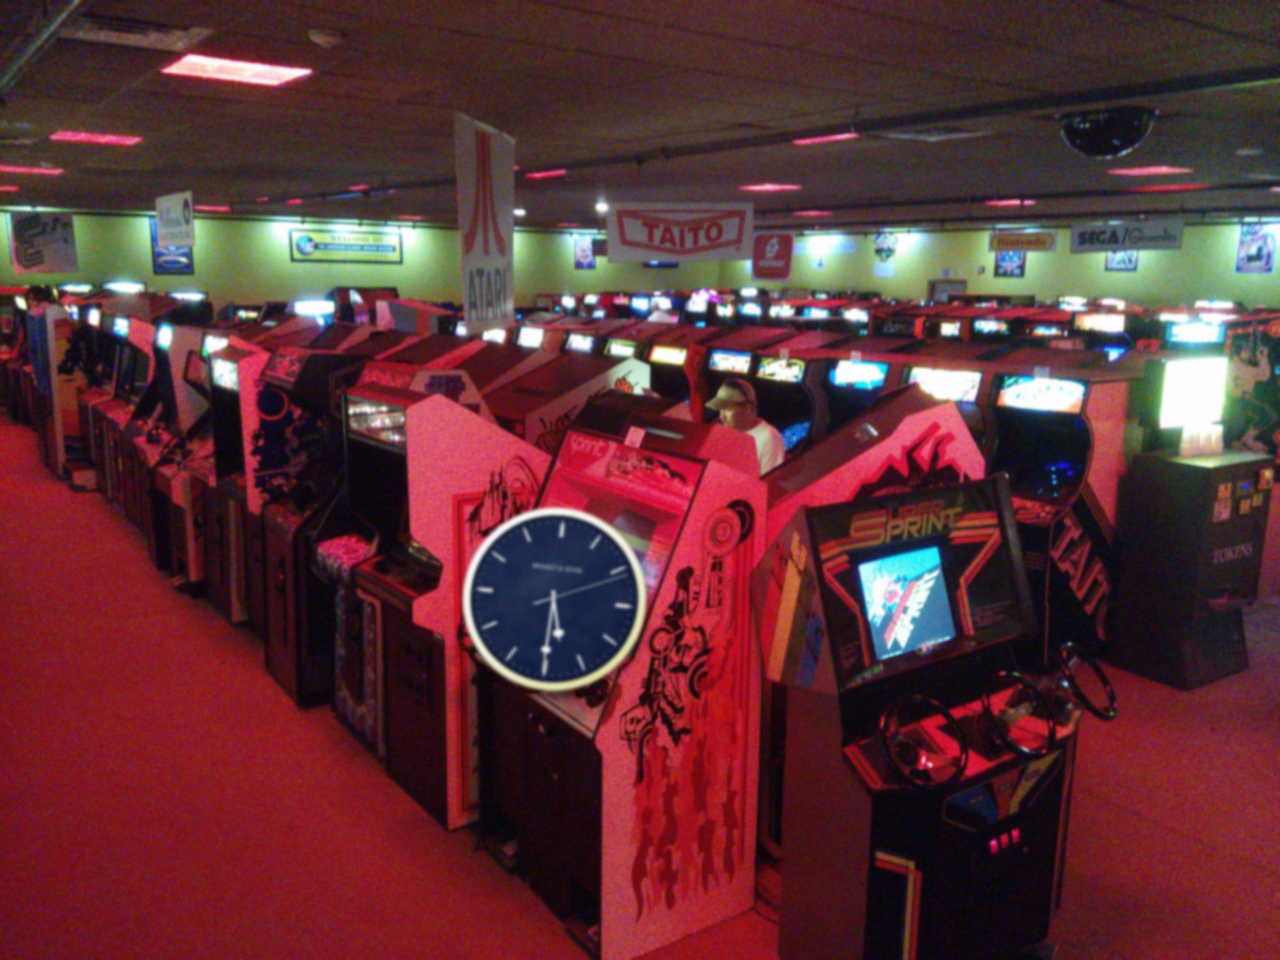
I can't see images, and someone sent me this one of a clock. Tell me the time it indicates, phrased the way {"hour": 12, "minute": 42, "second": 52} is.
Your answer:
{"hour": 5, "minute": 30, "second": 11}
